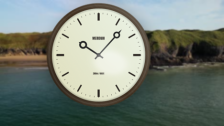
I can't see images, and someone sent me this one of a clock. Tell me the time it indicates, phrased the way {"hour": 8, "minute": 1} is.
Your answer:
{"hour": 10, "minute": 7}
